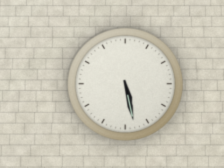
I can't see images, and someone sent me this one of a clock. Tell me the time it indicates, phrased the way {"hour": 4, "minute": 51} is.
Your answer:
{"hour": 5, "minute": 28}
